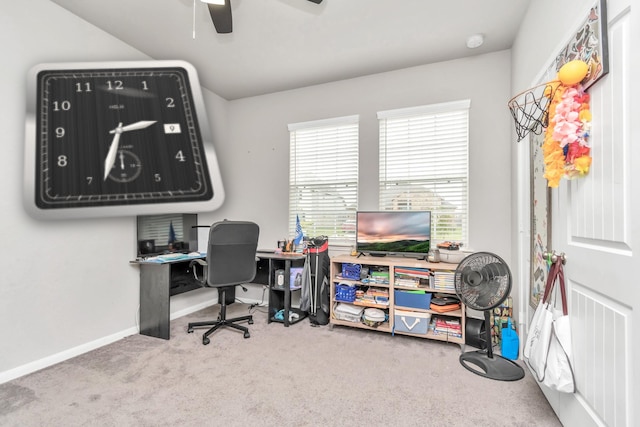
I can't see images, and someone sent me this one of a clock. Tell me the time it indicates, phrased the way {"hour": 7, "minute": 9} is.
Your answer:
{"hour": 2, "minute": 33}
